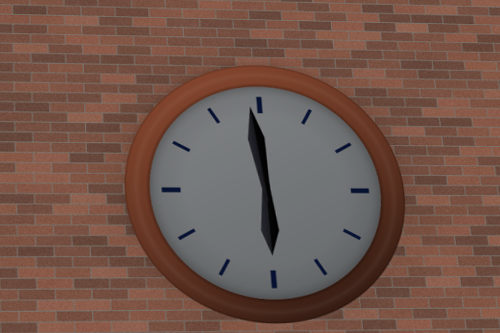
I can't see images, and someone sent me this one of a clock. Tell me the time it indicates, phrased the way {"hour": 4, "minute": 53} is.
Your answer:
{"hour": 5, "minute": 59}
